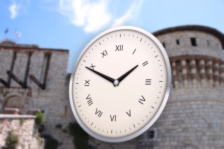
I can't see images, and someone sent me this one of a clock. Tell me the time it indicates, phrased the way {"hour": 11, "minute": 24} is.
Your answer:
{"hour": 1, "minute": 49}
